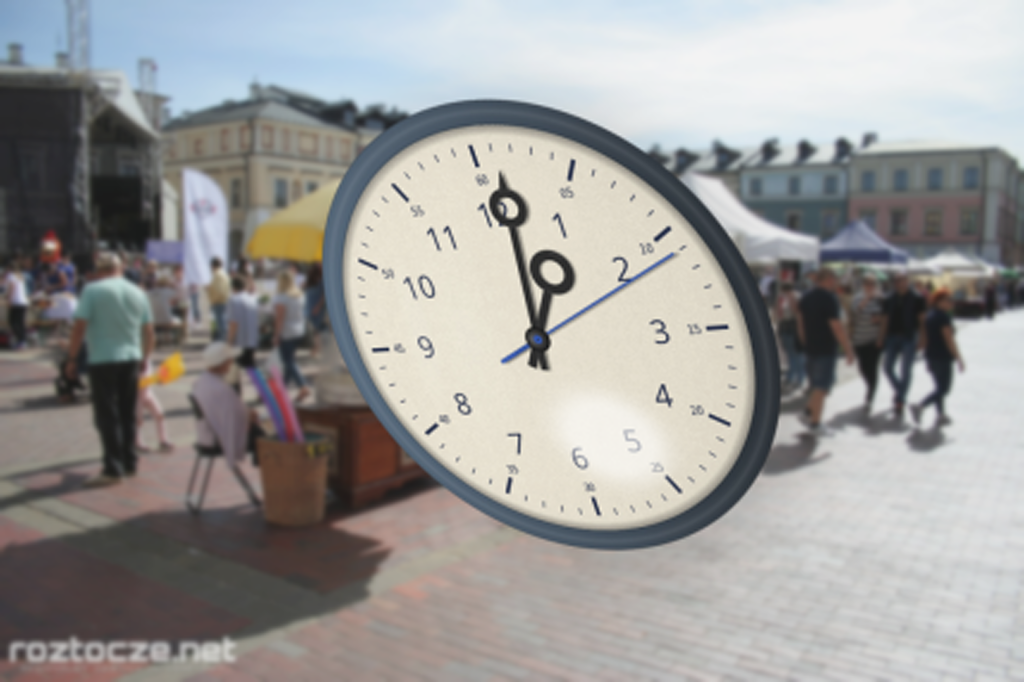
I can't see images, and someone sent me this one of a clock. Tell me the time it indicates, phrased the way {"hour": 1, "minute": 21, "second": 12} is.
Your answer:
{"hour": 1, "minute": 1, "second": 11}
